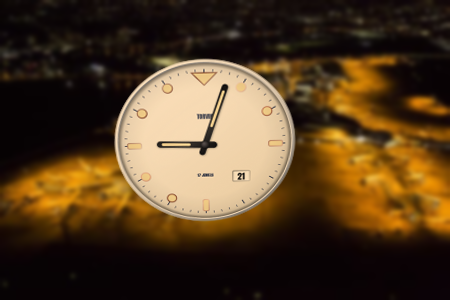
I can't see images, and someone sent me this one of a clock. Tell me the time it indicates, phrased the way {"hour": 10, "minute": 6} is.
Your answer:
{"hour": 9, "minute": 3}
